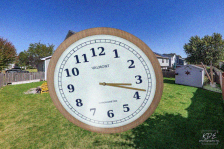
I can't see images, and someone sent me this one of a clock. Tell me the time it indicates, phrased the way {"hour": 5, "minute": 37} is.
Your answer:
{"hour": 3, "minute": 18}
